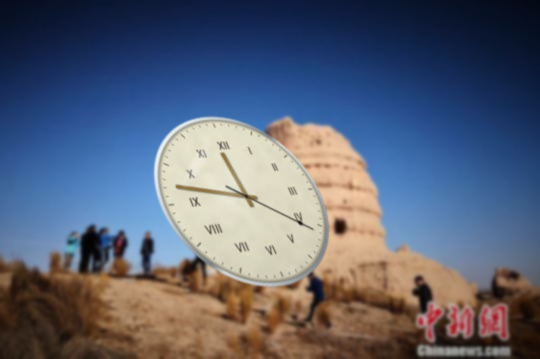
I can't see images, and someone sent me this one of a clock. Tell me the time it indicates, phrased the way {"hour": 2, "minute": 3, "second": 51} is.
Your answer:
{"hour": 11, "minute": 47, "second": 21}
